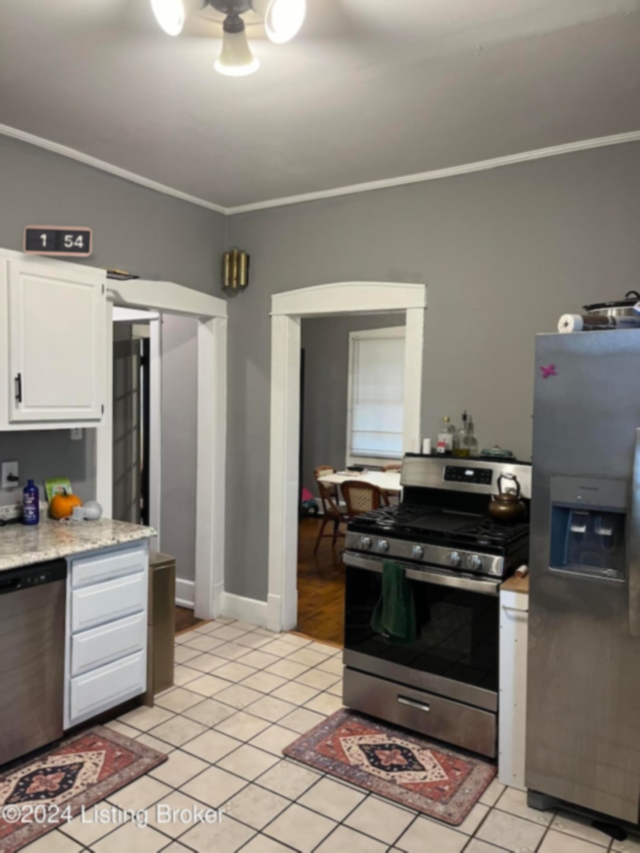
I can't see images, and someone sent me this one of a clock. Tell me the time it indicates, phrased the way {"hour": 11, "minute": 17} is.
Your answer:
{"hour": 1, "minute": 54}
